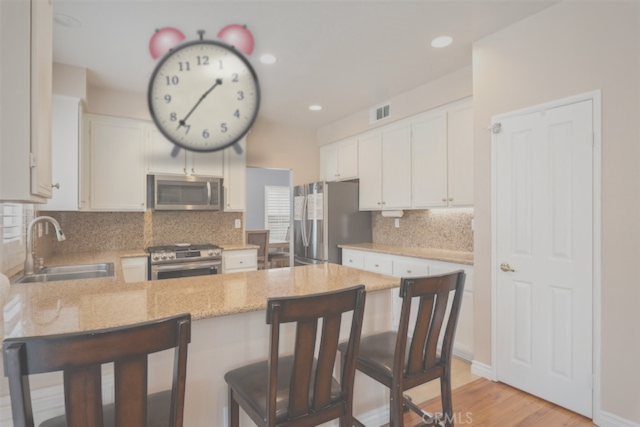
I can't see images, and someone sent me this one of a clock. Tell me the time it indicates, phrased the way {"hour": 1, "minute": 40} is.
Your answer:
{"hour": 1, "minute": 37}
